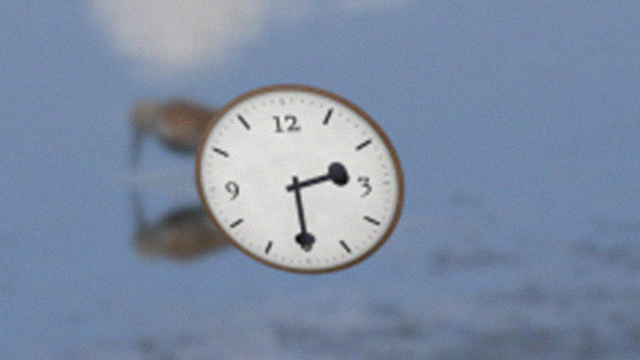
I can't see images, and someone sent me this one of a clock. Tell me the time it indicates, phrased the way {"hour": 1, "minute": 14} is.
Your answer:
{"hour": 2, "minute": 30}
